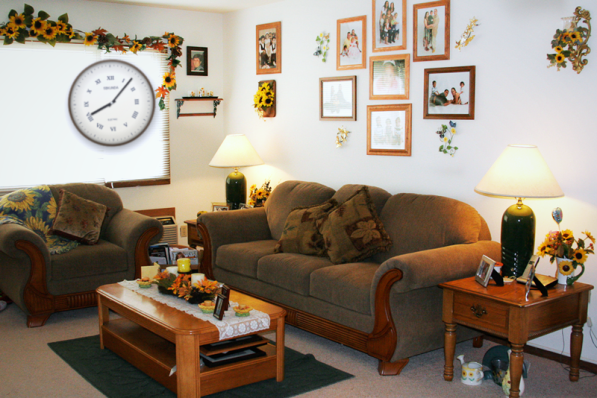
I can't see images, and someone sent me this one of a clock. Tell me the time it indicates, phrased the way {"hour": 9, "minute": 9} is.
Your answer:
{"hour": 8, "minute": 7}
